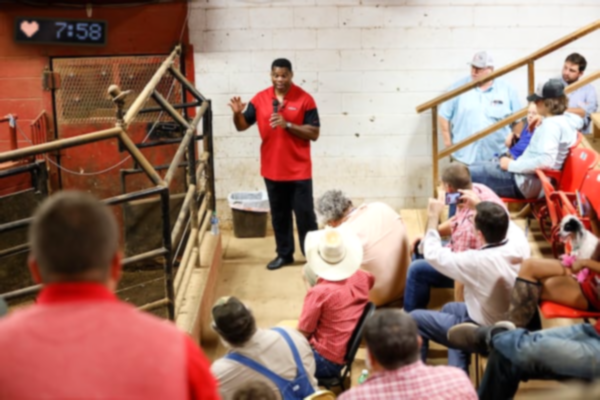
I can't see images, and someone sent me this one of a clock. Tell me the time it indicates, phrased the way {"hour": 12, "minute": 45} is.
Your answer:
{"hour": 7, "minute": 58}
